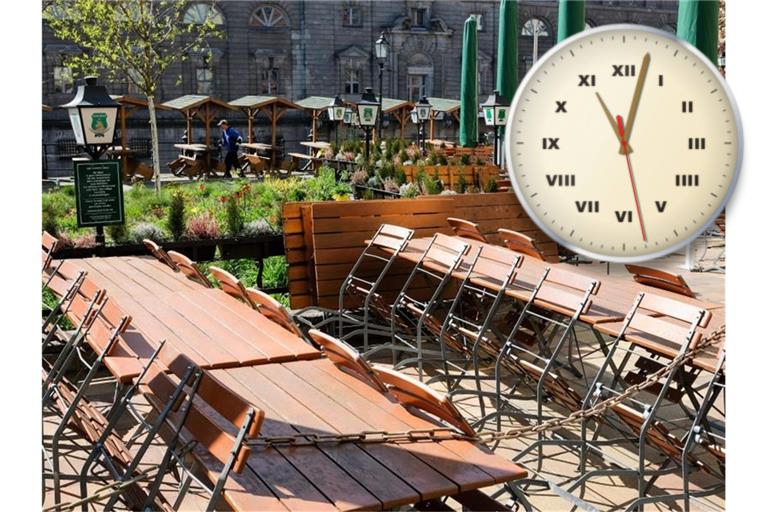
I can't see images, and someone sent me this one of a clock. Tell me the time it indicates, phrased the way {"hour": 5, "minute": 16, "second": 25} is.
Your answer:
{"hour": 11, "minute": 2, "second": 28}
